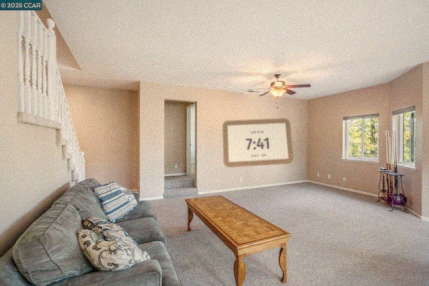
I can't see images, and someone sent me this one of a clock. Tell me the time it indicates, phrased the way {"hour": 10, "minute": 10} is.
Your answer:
{"hour": 7, "minute": 41}
